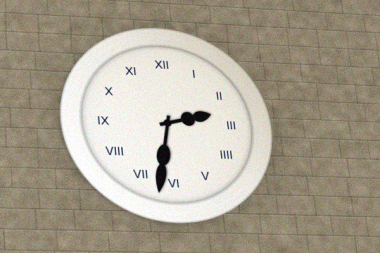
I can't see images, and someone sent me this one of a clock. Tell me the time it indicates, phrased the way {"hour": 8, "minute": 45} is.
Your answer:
{"hour": 2, "minute": 32}
